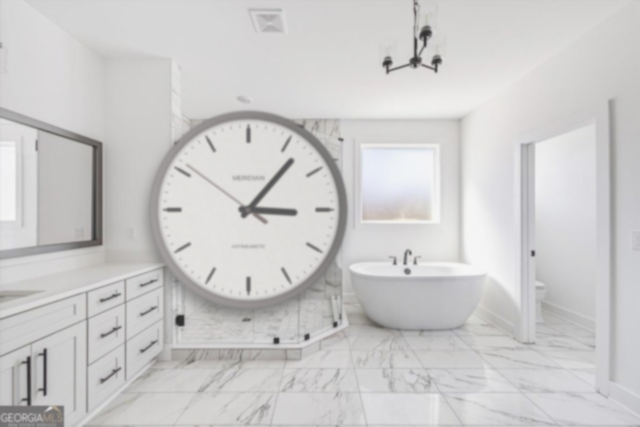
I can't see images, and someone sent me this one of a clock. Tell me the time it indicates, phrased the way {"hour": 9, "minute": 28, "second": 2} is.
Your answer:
{"hour": 3, "minute": 6, "second": 51}
